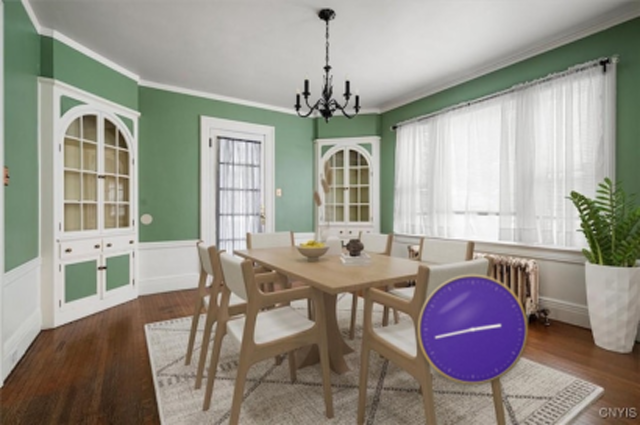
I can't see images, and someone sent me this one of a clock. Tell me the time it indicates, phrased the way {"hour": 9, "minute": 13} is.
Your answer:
{"hour": 2, "minute": 43}
